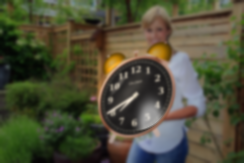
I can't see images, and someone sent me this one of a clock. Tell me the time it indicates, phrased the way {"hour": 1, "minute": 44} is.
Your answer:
{"hour": 7, "minute": 41}
